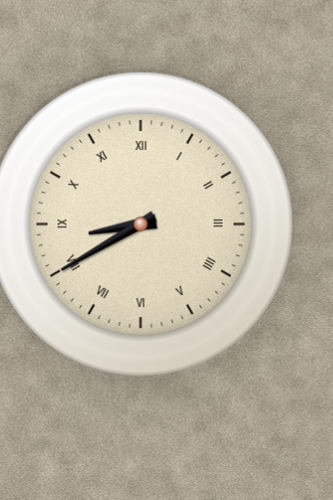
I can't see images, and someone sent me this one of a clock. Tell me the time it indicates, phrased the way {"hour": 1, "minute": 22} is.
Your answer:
{"hour": 8, "minute": 40}
